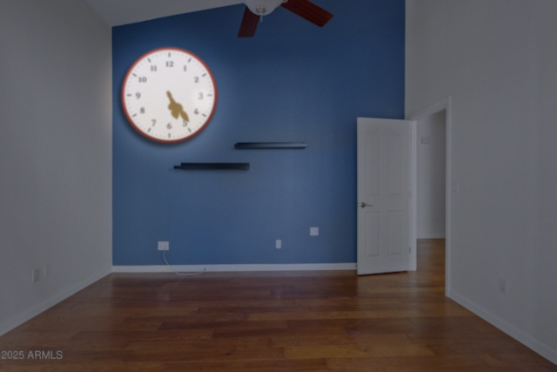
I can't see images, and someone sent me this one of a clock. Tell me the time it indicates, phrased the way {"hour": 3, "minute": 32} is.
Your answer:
{"hour": 5, "minute": 24}
